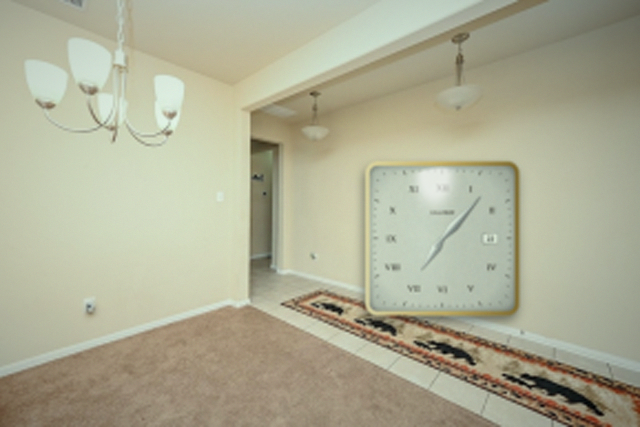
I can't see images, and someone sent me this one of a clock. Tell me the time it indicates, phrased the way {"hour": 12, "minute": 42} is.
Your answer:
{"hour": 7, "minute": 7}
